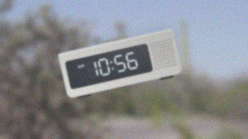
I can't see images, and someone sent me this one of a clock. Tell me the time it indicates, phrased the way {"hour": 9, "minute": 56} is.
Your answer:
{"hour": 10, "minute": 56}
